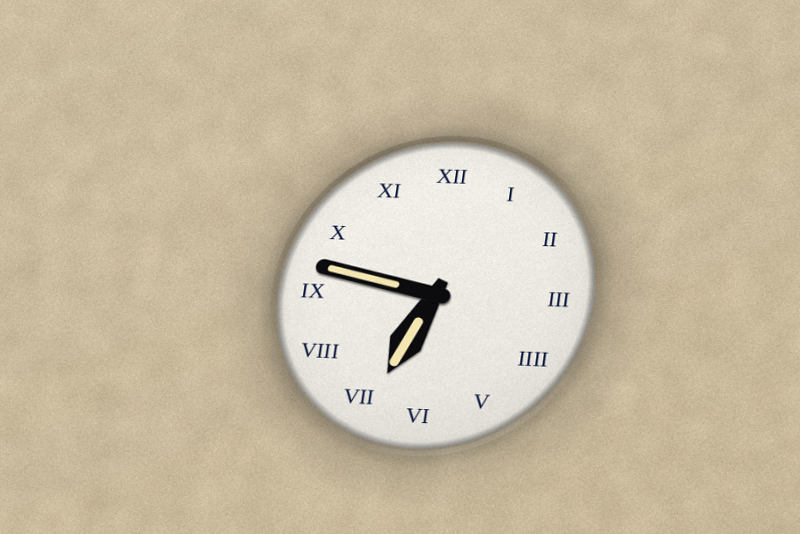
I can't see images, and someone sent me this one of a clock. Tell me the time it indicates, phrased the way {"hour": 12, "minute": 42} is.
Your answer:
{"hour": 6, "minute": 47}
